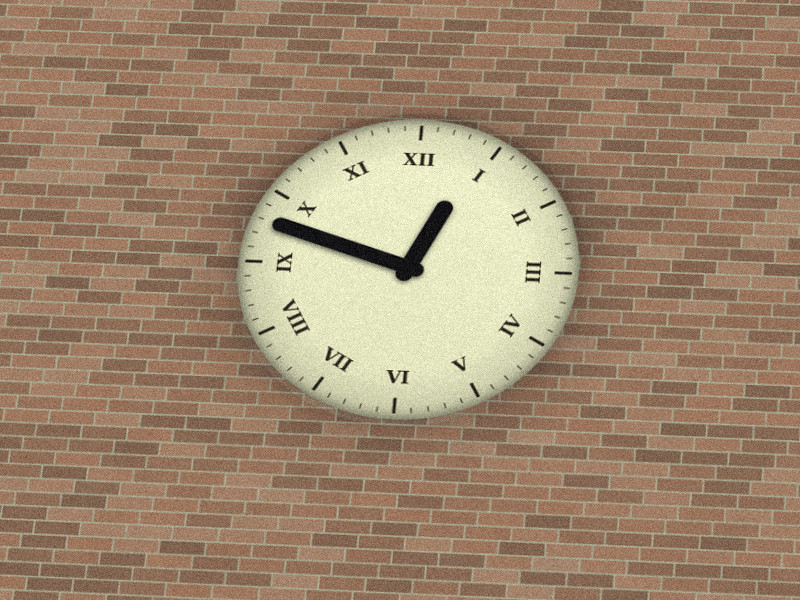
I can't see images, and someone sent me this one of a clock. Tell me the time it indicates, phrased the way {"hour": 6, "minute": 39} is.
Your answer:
{"hour": 12, "minute": 48}
